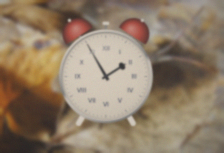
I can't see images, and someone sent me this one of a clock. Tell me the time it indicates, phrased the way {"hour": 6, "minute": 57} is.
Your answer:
{"hour": 1, "minute": 55}
